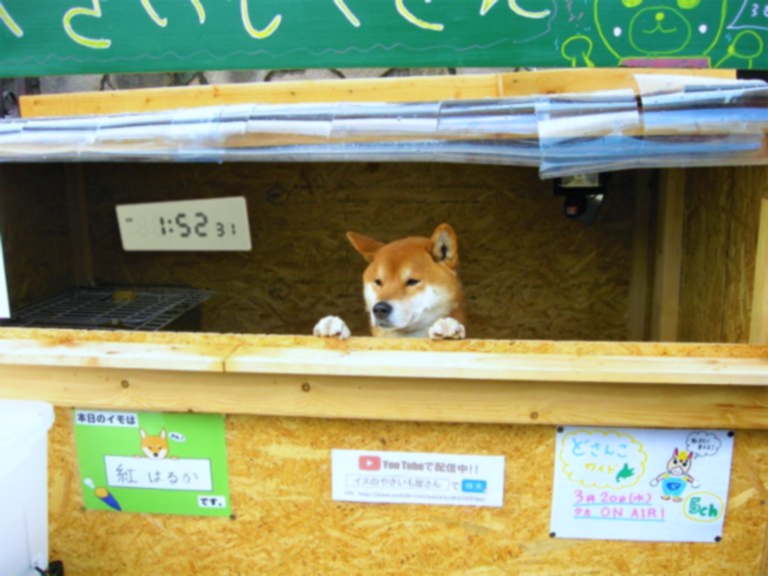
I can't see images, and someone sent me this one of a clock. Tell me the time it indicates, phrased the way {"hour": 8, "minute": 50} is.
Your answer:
{"hour": 1, "minute": 52}
